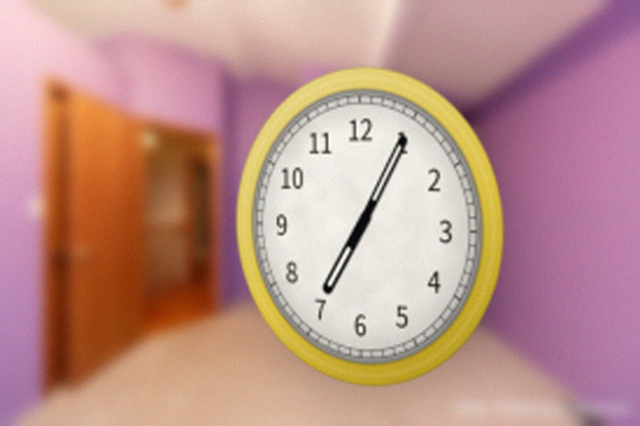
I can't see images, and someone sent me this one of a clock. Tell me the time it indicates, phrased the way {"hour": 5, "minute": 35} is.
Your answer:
{"hour": 7, "minute": 5}
